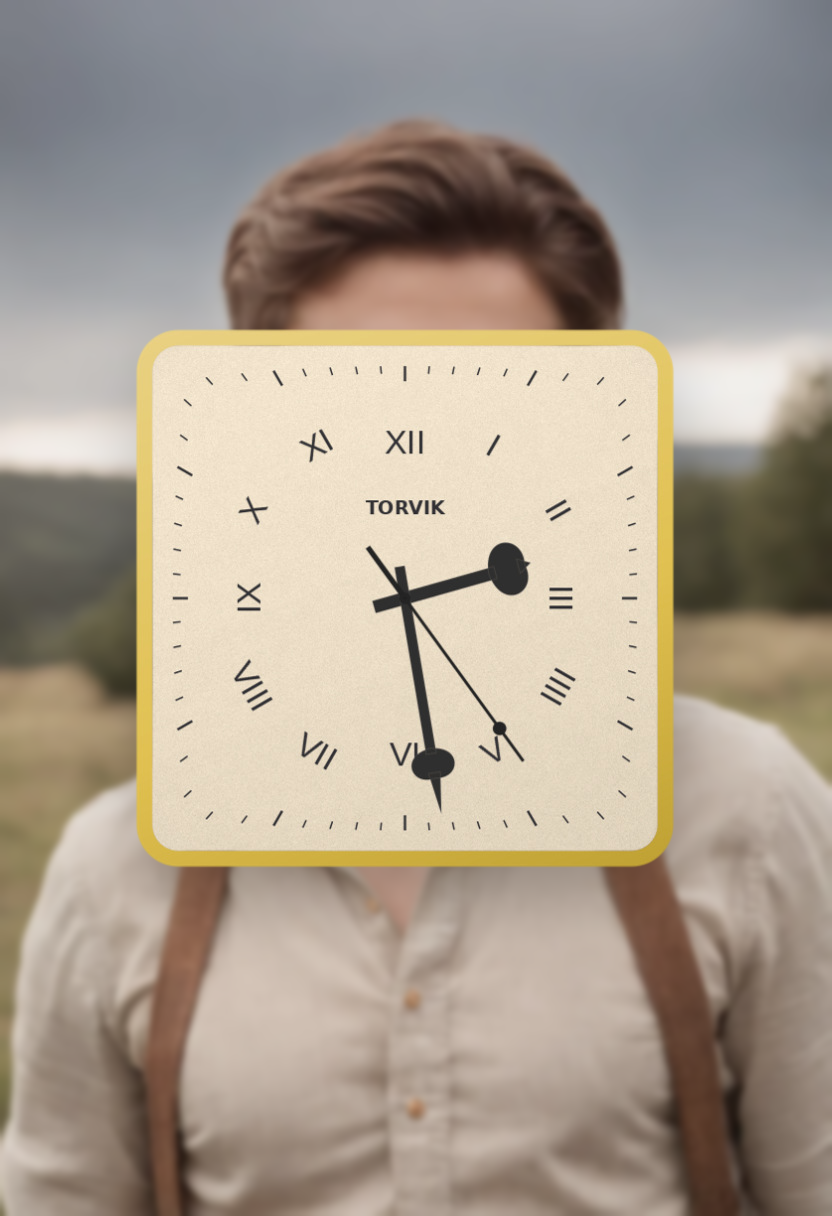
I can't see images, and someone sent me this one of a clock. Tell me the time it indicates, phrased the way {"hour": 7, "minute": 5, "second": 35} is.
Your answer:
{"hour": 2, "minute": 28, "second": 24}
